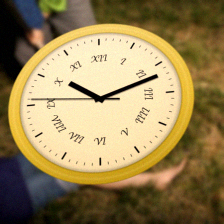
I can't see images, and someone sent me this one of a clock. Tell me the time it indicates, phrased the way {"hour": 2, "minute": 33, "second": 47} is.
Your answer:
{"hour": 10, "minute": 11, "second": 46}
